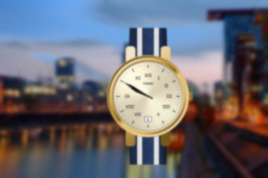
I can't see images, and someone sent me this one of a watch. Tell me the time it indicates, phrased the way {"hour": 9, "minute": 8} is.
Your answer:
{"hour": 9, "minute": 50}
